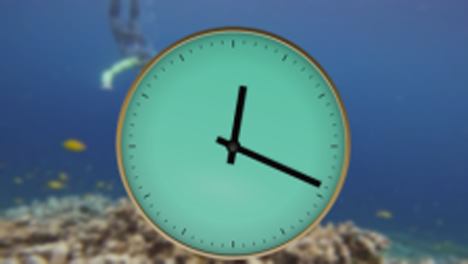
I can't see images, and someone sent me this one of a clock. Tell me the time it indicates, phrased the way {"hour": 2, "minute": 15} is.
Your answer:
{"hour": 12, "minute": 19}
